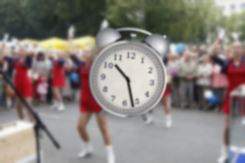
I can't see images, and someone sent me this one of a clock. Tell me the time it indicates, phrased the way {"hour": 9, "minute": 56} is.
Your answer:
{"hour": 10, "minute": 27}
